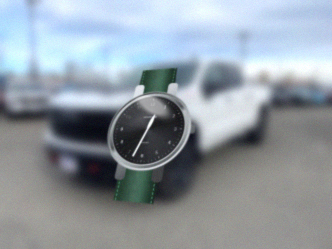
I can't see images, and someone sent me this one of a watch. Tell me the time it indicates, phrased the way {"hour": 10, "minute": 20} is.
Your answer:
{"hour": 12, "minute": 33}
